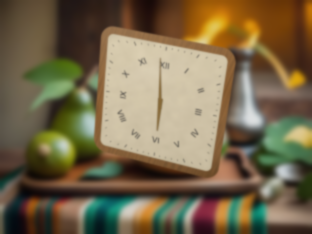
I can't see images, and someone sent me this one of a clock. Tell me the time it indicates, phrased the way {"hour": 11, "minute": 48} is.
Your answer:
{"hour": 5, "minute": 59}
